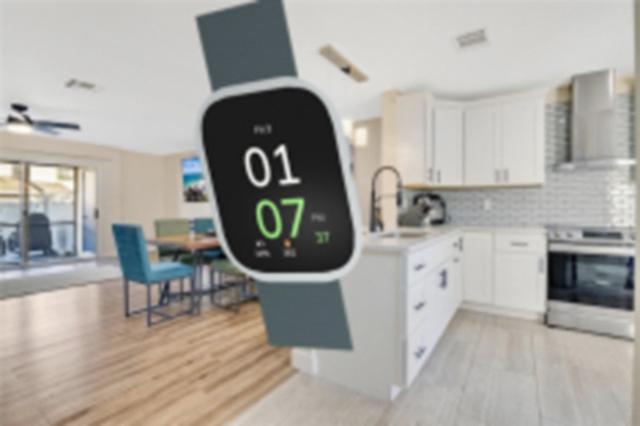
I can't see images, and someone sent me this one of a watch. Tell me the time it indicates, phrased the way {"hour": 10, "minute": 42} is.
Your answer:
{"hour": 1, "minute": 7}
